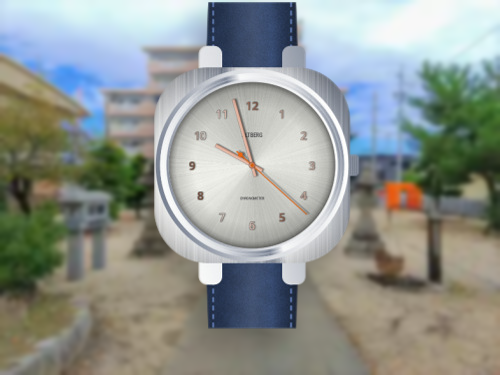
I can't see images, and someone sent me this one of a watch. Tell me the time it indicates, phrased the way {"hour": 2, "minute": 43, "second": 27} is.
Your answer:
{"hour": 9, "minute": 57, "second": 22}
